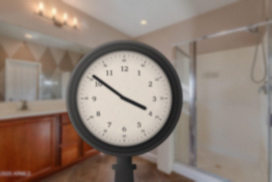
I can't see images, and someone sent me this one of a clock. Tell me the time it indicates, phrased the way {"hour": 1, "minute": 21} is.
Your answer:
{"hour": 3, "minute": 51}
